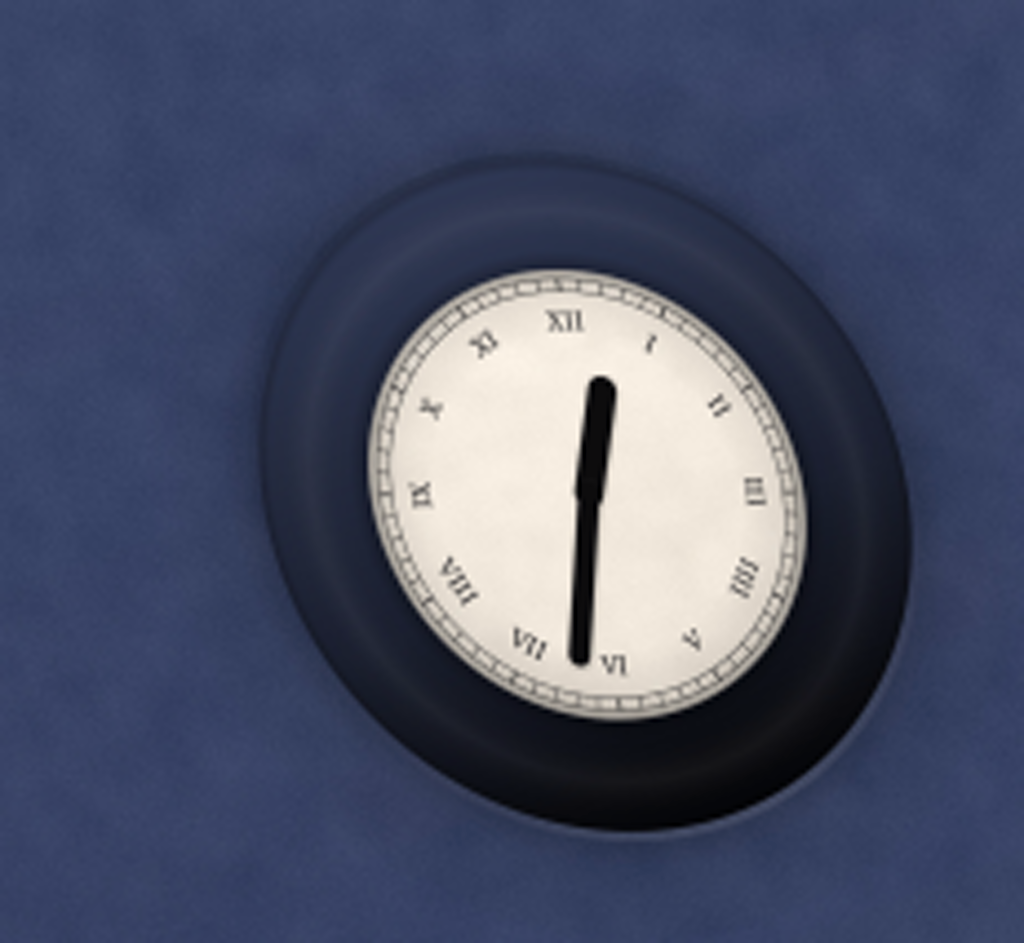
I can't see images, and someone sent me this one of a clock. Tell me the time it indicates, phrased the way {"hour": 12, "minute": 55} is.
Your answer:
{"hour": 12, "minute": 32}
